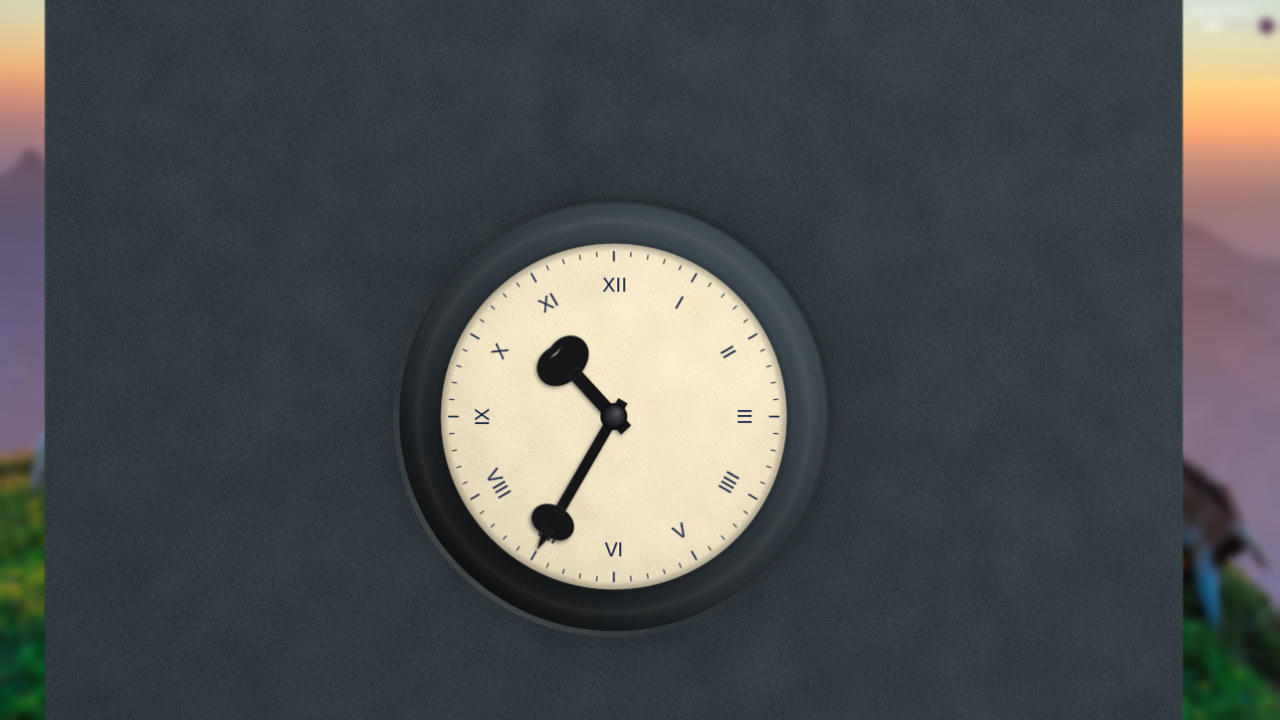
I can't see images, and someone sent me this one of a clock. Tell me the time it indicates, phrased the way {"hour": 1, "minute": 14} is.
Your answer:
{"hour": 10, "minute": 35}
